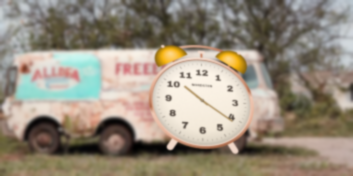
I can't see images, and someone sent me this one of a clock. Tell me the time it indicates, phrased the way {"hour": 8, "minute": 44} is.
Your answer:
{"hour": 10, "minute": 21}
